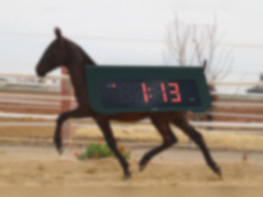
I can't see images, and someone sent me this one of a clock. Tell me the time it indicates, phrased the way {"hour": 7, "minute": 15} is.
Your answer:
{"hour": 1, "minute": 13}
